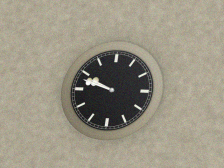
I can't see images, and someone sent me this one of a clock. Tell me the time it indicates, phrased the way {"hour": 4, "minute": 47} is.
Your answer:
{"hour": 9, "minute": 48}
